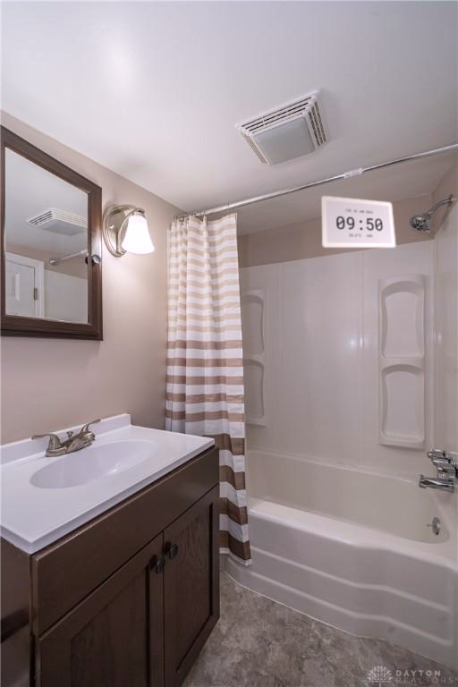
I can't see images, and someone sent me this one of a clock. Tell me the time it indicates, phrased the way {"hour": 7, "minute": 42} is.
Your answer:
{"hour": 9, "minute": 50}
